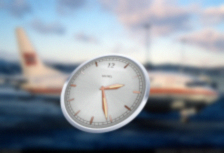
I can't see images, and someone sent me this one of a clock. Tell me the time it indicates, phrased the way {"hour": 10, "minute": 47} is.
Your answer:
{"hour": 2, "minute": 26}
